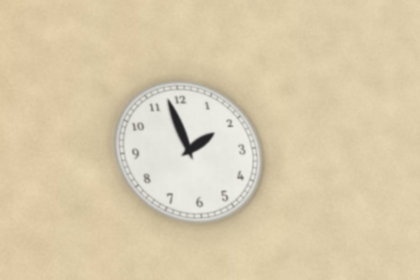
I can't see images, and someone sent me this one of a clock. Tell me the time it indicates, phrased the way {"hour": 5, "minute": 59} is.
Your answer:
{"hour": 1, "minute": 58}
